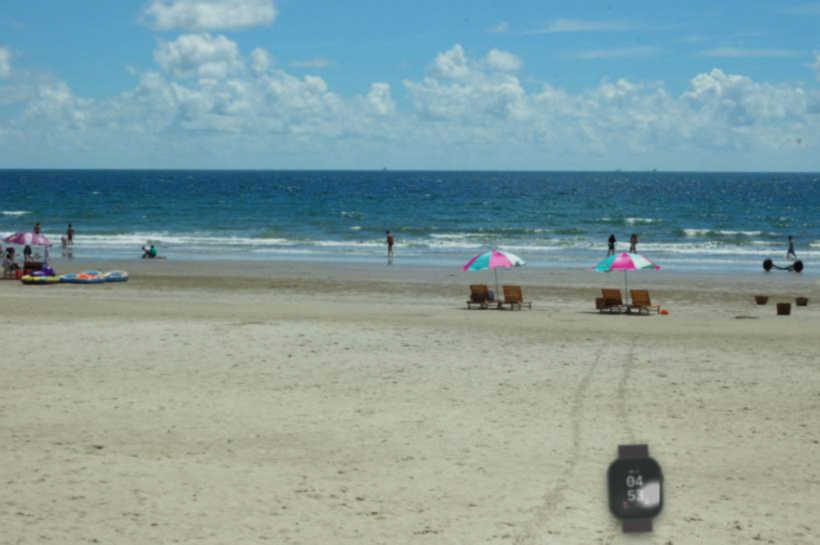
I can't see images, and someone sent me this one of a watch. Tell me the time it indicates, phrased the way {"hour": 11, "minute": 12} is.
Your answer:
{"hour": 4, "minute": 53}
